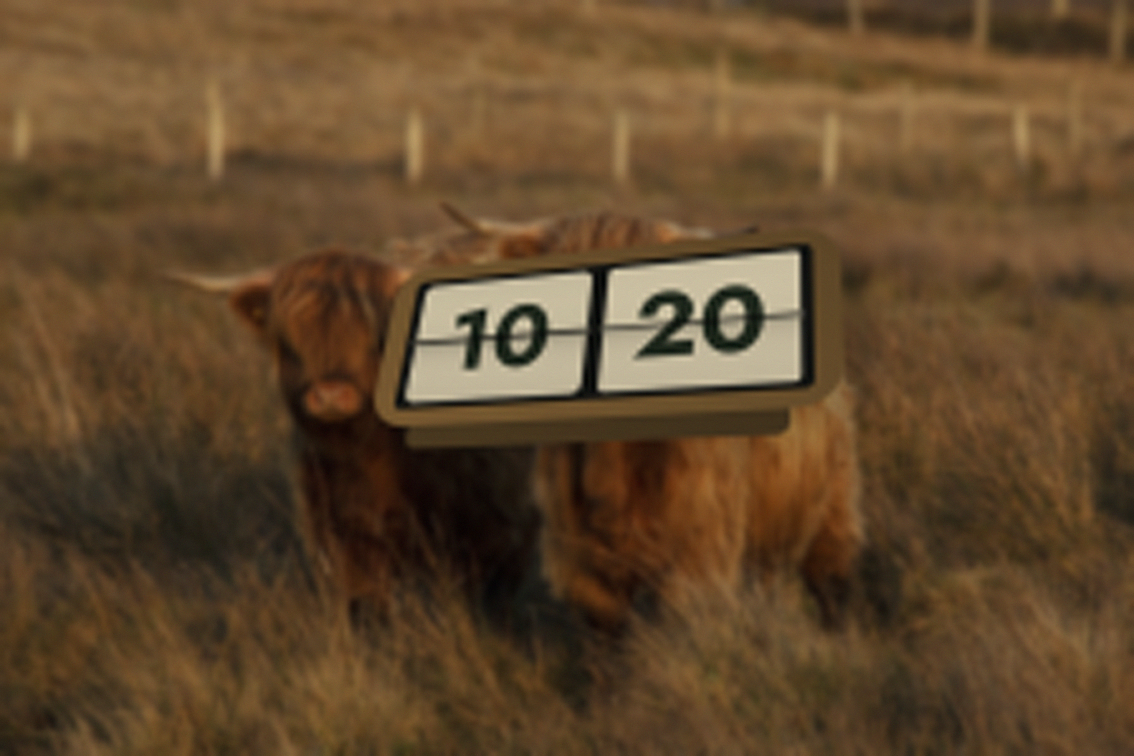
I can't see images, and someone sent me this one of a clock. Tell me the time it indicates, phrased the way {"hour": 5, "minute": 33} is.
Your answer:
{"hour": 10, "minute": 20}
